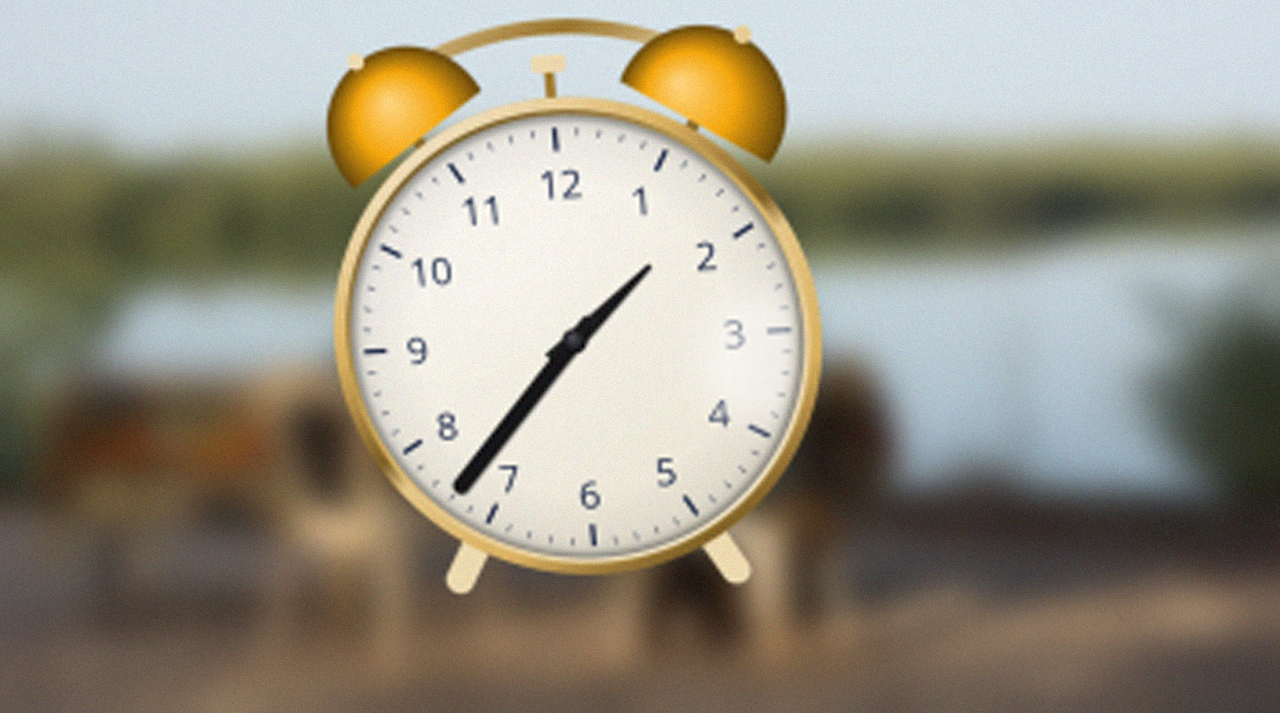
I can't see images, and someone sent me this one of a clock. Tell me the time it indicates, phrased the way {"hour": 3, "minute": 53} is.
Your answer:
{"hour": 1, "minute": 37}
